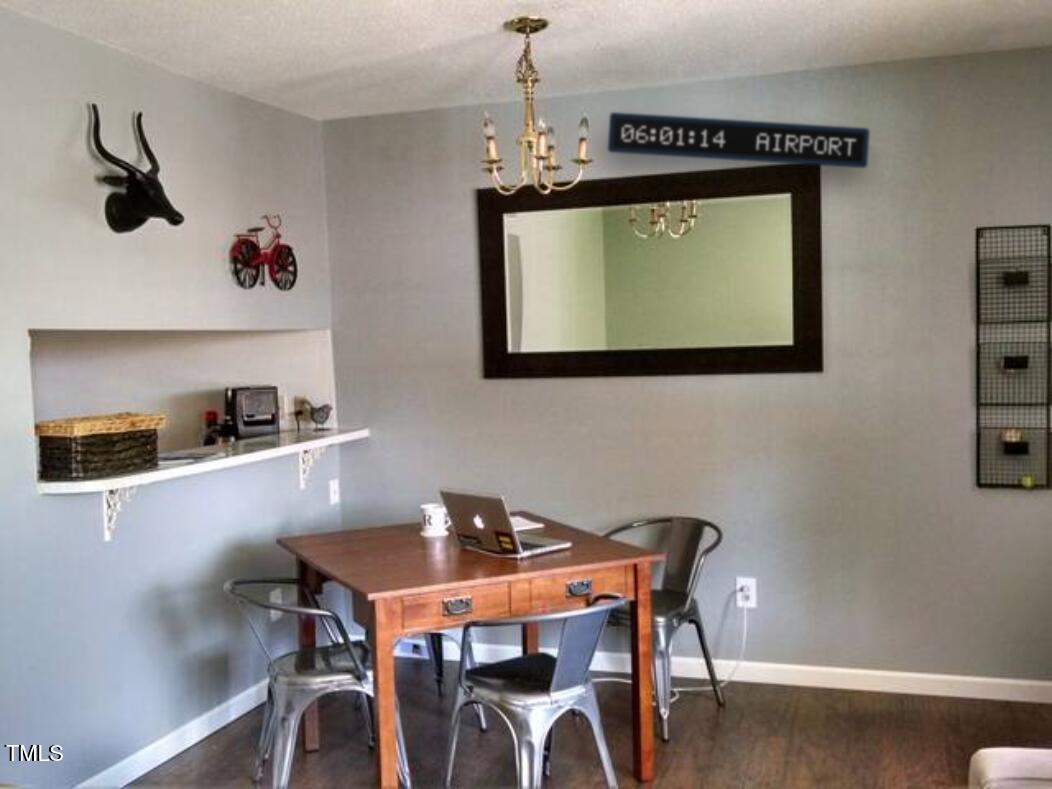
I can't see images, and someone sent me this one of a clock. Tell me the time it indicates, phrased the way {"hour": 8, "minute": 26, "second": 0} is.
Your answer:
{"hour": 6, "minute": 1, "second": 14}
